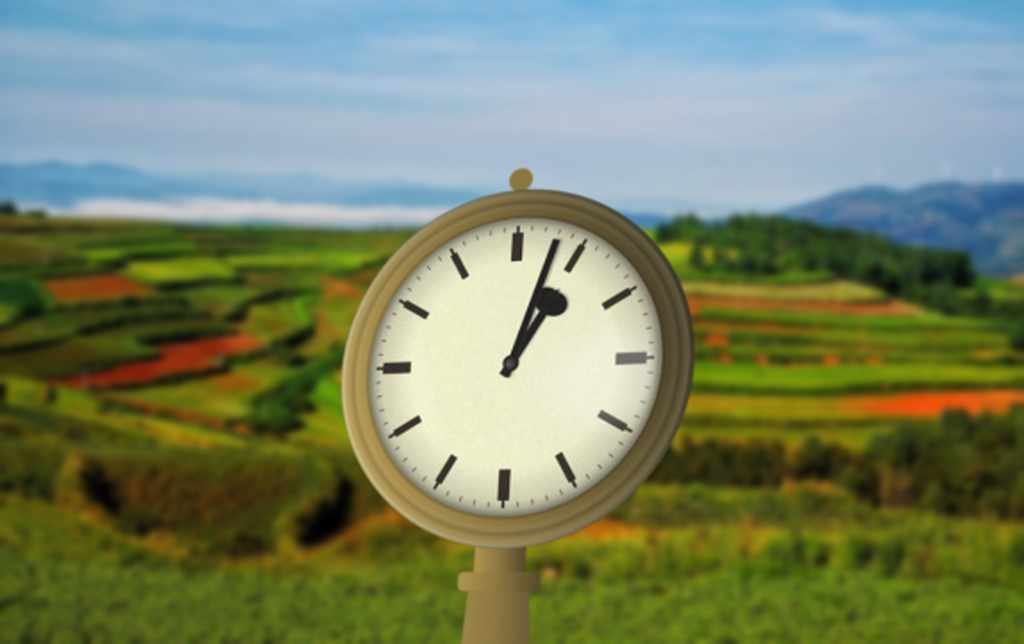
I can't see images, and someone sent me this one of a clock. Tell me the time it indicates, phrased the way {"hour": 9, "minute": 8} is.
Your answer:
{"hour": 1, "minute": 3}
